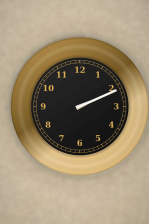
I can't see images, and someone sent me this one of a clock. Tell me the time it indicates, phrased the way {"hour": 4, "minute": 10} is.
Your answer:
{"hour": 2, "minute": 11}
